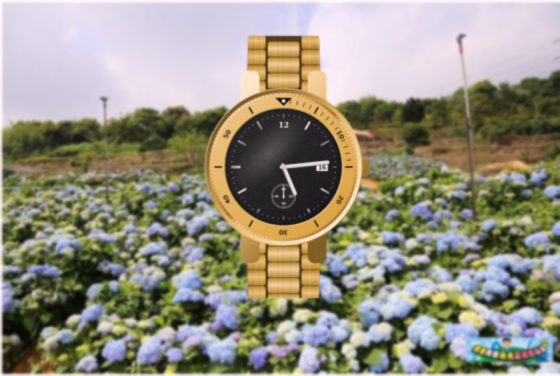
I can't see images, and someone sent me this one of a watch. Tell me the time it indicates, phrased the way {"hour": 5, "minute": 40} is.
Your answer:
{"hour": 5, "minute": 14}
